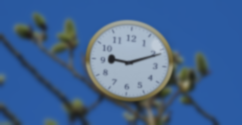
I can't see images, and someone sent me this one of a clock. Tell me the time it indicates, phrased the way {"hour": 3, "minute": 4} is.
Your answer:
{"hour": 9, "minute": 11}
